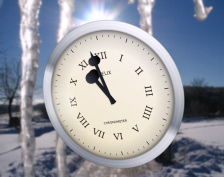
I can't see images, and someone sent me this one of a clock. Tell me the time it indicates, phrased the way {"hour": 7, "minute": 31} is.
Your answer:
{"hour": 10, "minute": 58}
